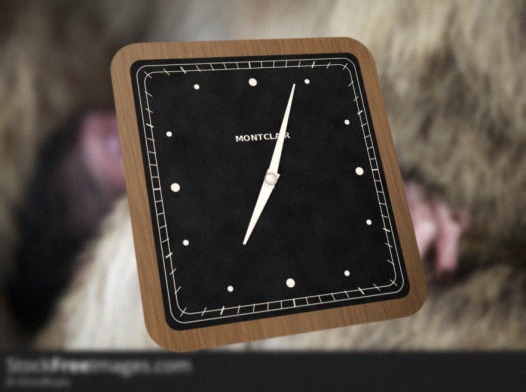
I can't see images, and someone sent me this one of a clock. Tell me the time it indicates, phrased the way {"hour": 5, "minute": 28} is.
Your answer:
{"hour": 7, "minute": 4}
